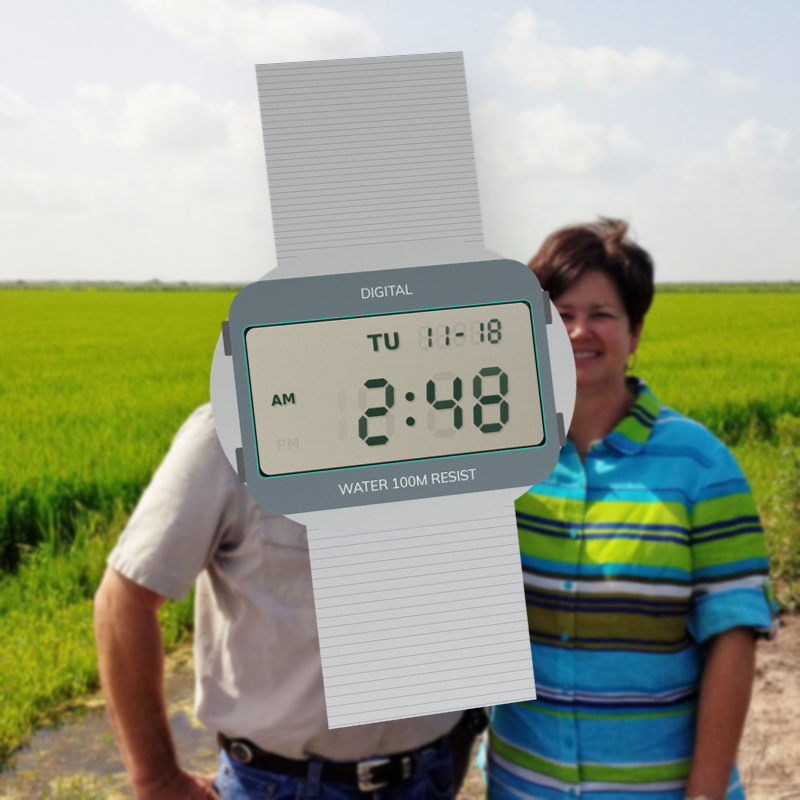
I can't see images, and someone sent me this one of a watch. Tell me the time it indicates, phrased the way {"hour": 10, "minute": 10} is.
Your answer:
{"hour": 2, "minute": 48}
